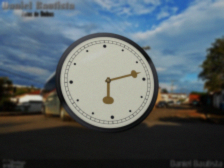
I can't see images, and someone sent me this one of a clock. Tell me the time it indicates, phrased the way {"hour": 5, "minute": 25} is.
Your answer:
{"hour": 6, "minute": 13}
